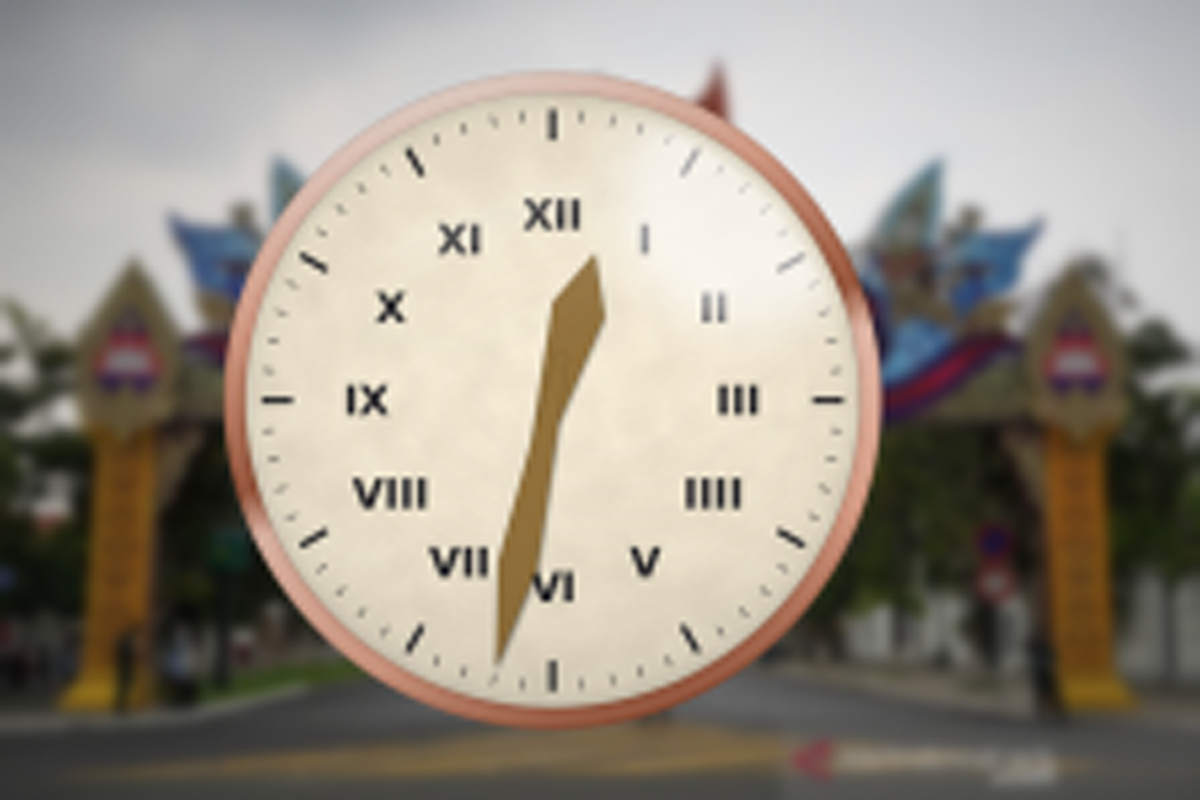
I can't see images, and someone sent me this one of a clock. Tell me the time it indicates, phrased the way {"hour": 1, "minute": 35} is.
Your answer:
{"hour": 12, "minute": 32}
